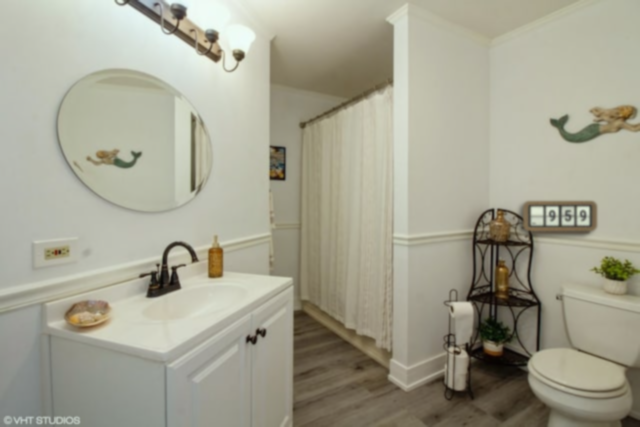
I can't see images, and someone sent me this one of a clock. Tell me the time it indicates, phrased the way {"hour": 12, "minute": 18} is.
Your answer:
{"hour": 9, "minute": 59}
